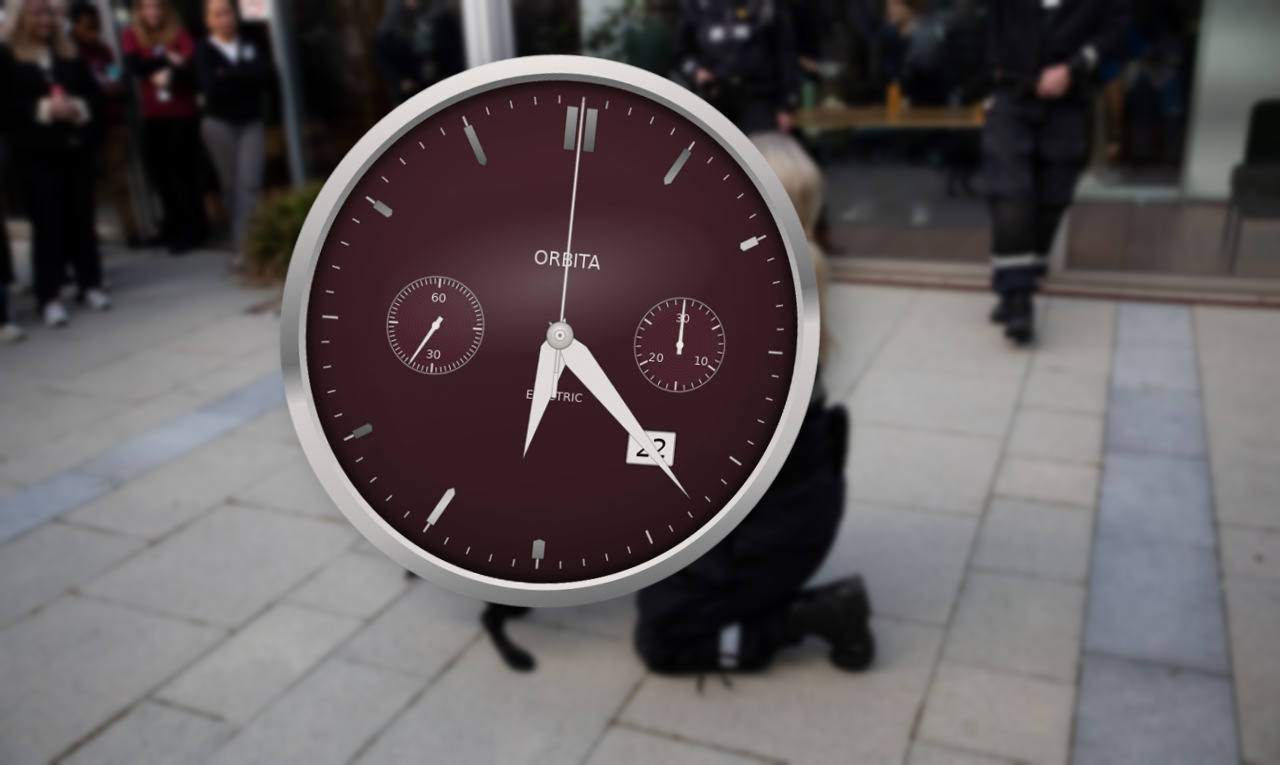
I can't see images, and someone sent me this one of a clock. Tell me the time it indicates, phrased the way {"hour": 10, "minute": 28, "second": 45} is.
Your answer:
{"hour": 6, "minute": 22, "second": 35}
